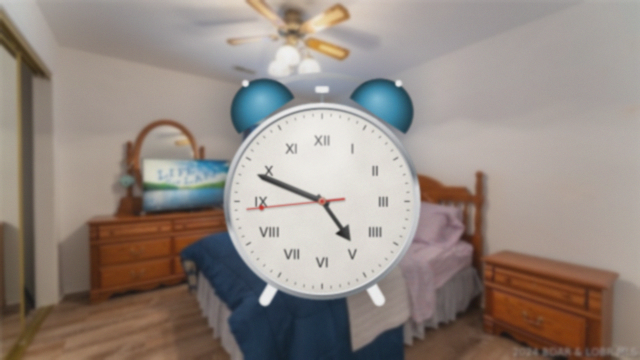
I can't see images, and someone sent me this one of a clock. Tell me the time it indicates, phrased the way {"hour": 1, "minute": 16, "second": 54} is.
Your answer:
{"hour": 4, "minute": 48, "second": 44}
